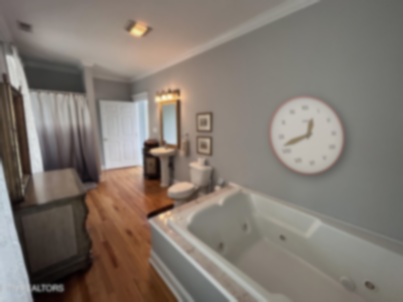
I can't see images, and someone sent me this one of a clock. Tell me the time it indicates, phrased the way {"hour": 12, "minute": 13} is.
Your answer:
{"hour": 12, "minute": 42}
